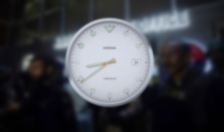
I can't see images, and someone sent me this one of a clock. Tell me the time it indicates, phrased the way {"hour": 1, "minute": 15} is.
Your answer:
{"hour": 8, "minute": 39}
